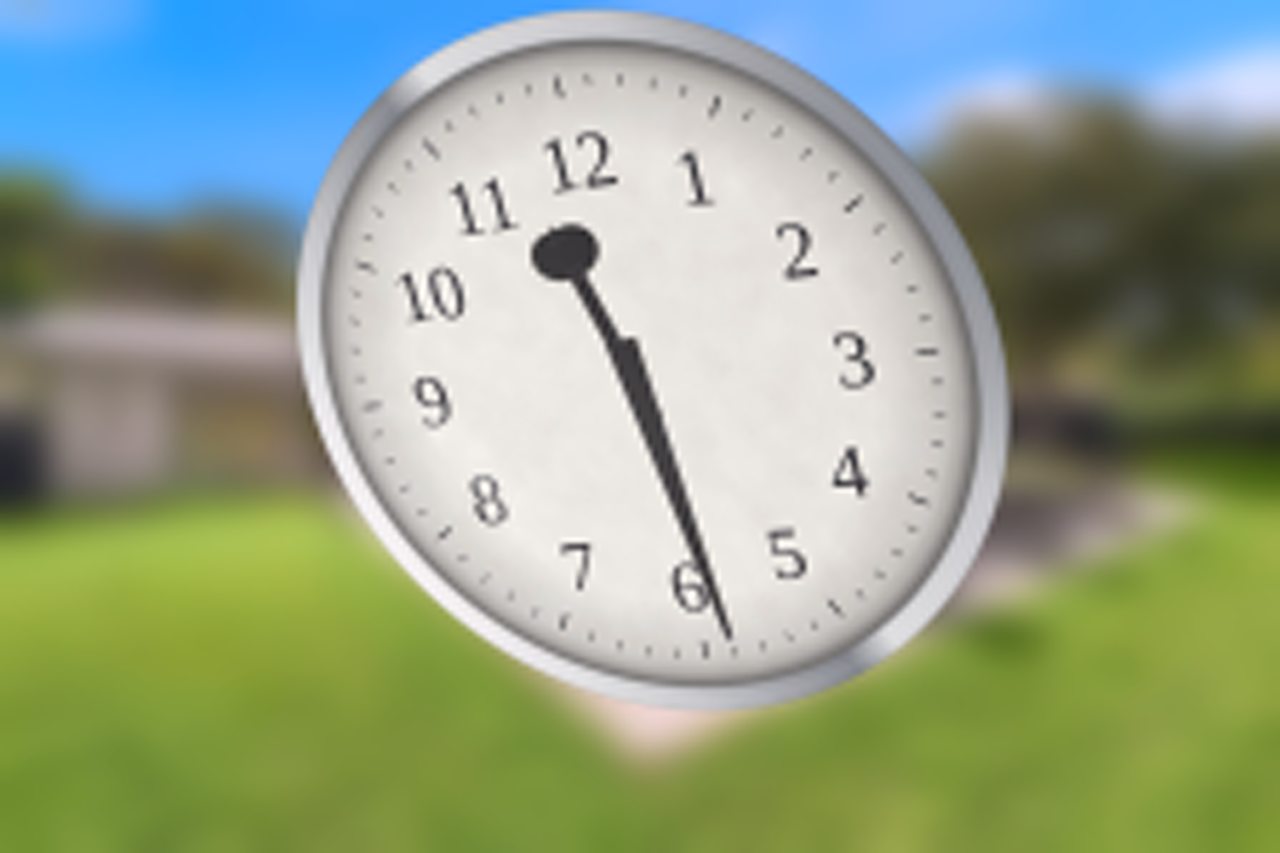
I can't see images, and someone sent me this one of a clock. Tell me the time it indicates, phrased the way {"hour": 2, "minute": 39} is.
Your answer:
{"hour": 11, "minute": 29}
